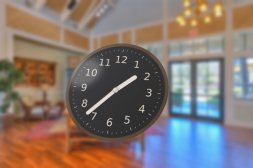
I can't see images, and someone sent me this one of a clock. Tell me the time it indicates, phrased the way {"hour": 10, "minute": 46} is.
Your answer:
{"hour": 1, "minute": 37}
